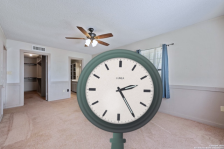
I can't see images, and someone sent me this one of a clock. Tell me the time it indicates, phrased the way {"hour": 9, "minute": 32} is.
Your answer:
{"hour": 2, "minute": 25}
